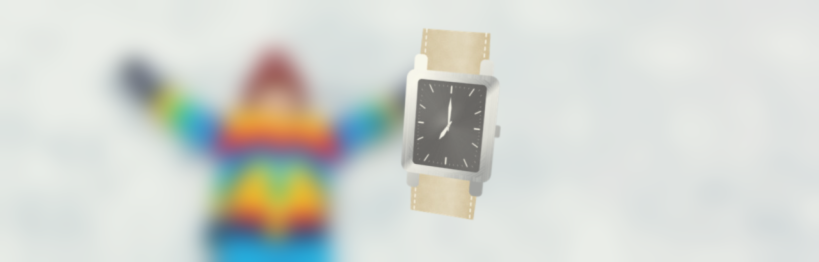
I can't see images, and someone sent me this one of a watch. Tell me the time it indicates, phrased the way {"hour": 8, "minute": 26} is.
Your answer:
{"hour": 7, "minute": 0}
